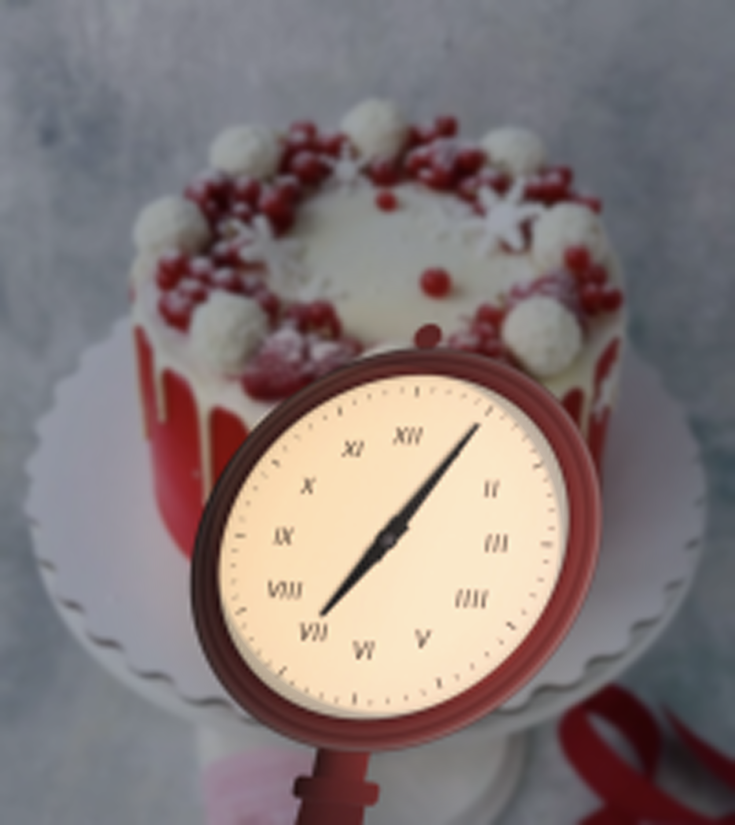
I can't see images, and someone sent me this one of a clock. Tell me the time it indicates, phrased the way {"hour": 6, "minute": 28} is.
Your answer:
{"hour": 7, "minute": 5}
